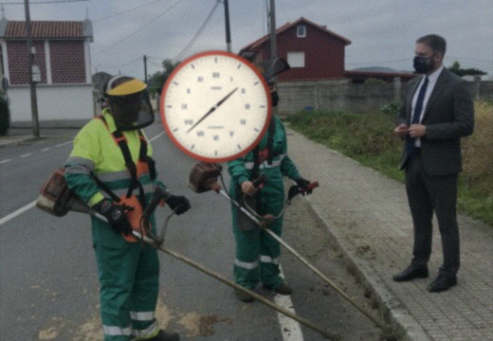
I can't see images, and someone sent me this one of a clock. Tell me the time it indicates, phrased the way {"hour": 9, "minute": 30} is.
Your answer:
{"hour": 1, "minute": 38}
